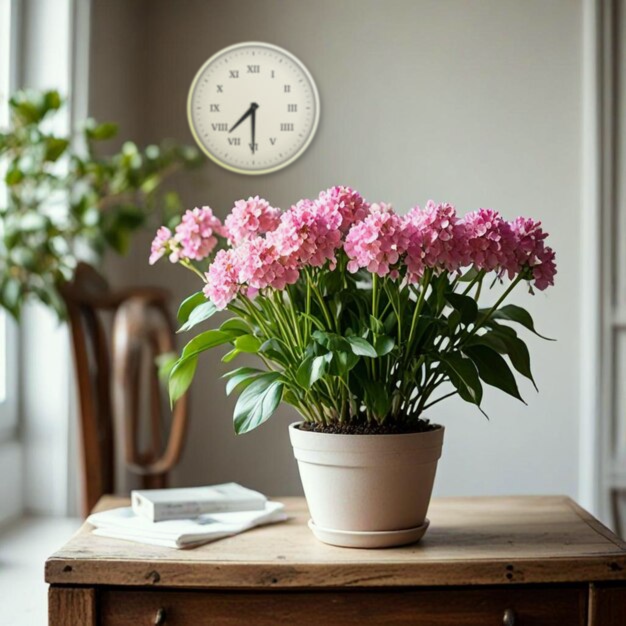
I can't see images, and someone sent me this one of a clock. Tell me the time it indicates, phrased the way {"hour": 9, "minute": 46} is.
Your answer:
{"hour": 7, "minute": 30}
